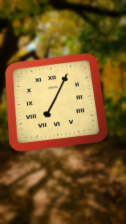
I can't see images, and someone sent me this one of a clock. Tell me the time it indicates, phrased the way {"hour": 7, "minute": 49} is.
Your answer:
{"hour": 7, "minute": 5}
